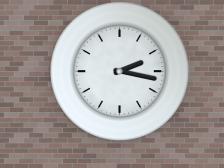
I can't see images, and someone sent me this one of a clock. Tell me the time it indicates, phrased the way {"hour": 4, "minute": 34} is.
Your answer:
{"hour": 2, "minute": 17}
